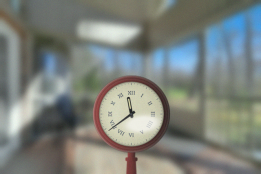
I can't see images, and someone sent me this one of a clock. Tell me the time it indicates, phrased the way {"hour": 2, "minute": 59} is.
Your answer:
{"hour": 11, "minute": 39}
